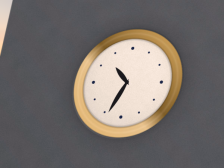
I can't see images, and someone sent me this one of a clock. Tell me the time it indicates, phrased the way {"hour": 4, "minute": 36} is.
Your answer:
{"hour": 10, "minute": 34}
